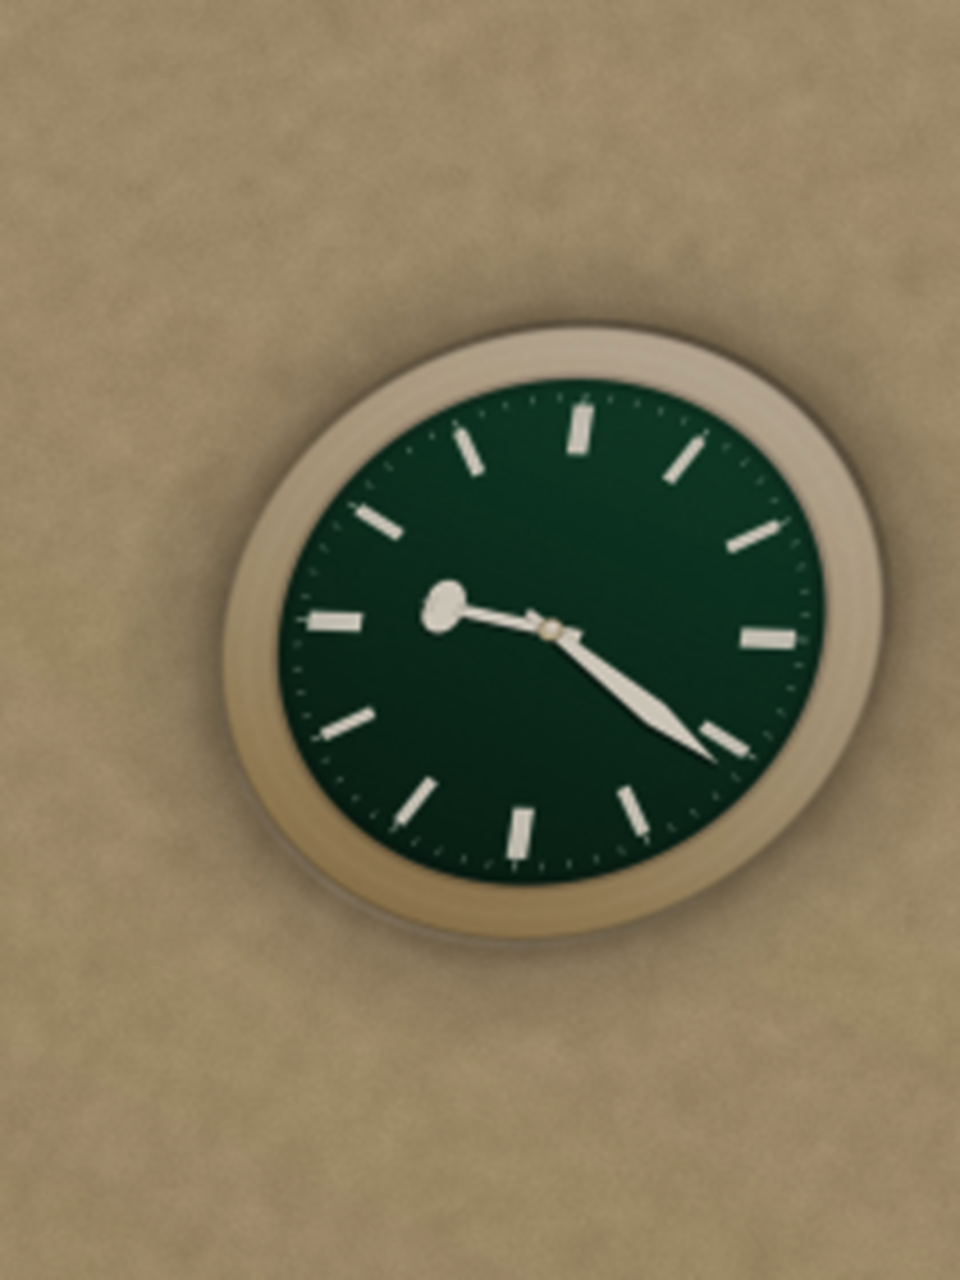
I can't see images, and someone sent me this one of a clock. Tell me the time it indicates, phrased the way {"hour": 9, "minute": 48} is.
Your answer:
{"hour": 9, "minute": 21}
